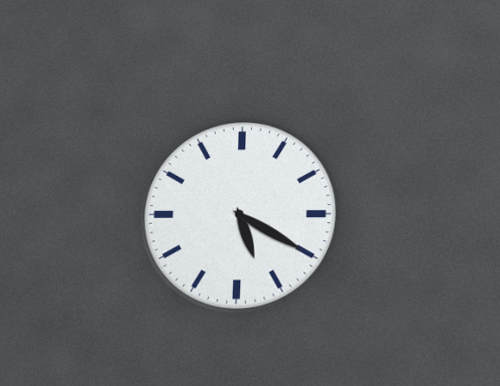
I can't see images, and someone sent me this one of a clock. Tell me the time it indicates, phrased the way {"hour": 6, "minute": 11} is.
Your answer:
{"hour": 5, "minute": 20}
